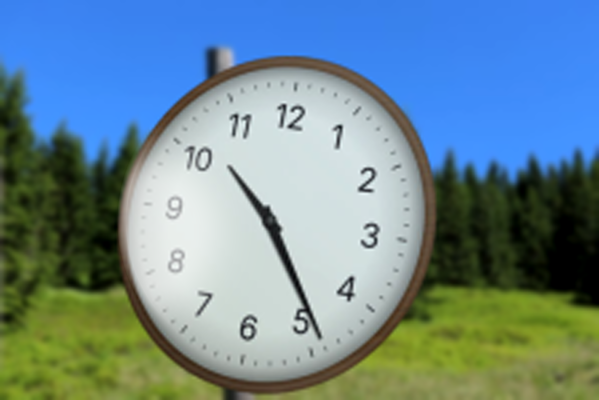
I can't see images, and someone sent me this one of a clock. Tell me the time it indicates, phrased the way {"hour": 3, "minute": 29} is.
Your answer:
{"hour": 10, "minute": 24}
